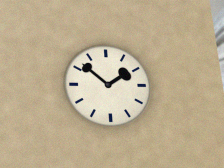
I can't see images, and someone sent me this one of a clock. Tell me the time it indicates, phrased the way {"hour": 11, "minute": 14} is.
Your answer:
{"hour": 1, "minute": 52}
